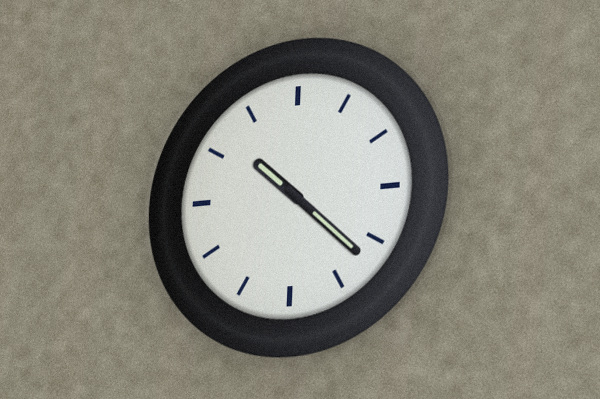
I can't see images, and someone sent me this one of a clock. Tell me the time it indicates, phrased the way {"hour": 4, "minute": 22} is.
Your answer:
{"hour": 10, "minute": 22}
